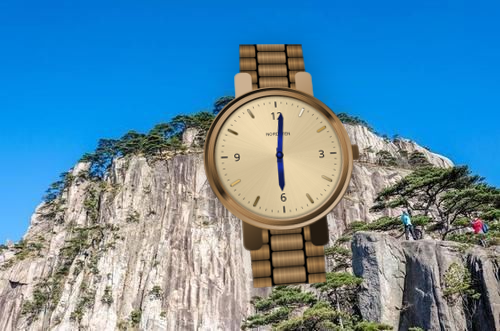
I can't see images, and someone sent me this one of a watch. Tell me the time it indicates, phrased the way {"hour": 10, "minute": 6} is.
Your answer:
{"hour": 6, "minute": 1}
